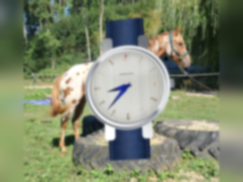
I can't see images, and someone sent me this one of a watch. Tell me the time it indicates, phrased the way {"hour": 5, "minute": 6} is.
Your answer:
{"hour": 8, "minute": 37}
